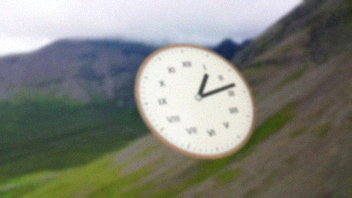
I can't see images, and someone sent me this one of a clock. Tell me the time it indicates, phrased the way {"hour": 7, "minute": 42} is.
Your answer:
{"hour": 1, "minute": 13}
